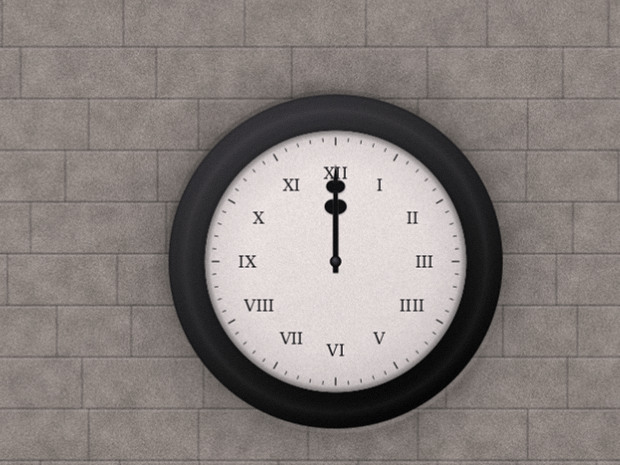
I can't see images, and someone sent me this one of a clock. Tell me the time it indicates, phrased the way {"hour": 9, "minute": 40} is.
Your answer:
{"hour": 12, "minute": 0}
